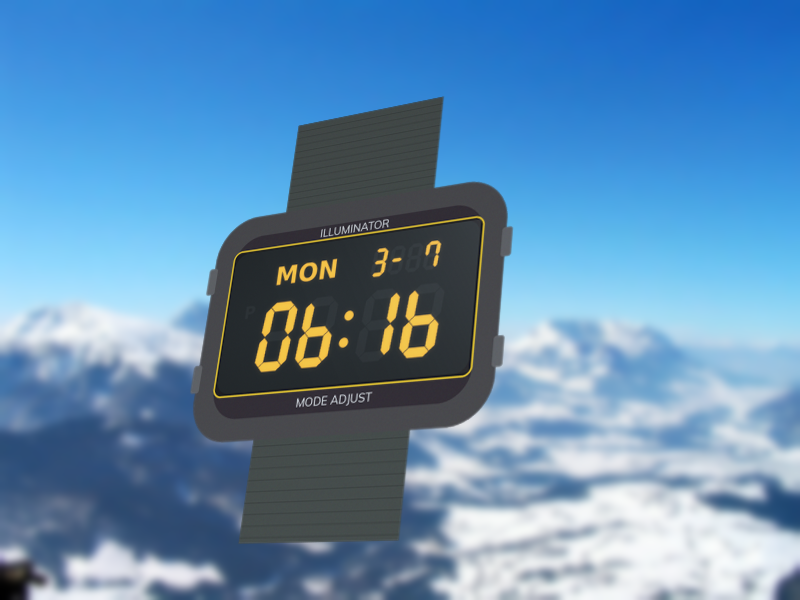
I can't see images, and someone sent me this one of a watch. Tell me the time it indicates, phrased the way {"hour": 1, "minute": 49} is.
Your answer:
{"hour": 6, "minute": 16}
